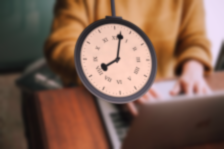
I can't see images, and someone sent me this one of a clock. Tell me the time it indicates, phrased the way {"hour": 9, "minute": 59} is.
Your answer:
{"hour": 8, "minute": 2}
